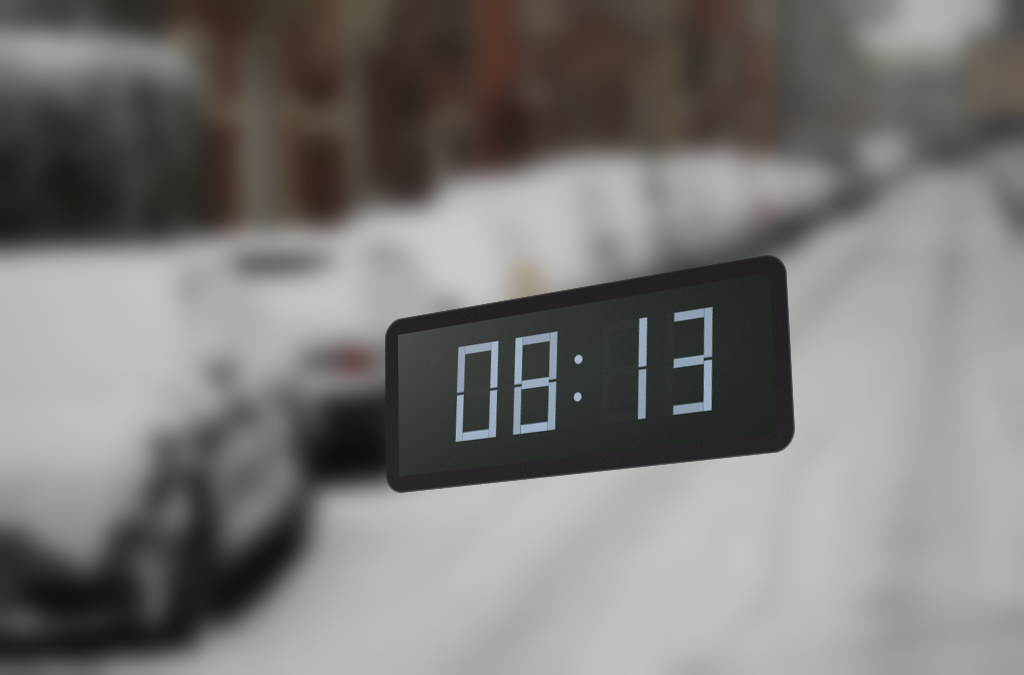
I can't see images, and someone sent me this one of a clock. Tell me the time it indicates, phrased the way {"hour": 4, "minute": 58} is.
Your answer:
{"hour": 8, "minute": 13}
